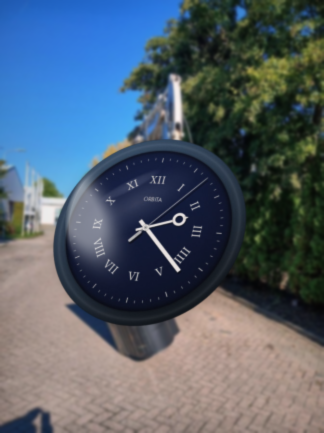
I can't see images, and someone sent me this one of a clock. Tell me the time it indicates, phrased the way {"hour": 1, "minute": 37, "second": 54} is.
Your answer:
{"hour": 2, "minute": 22, "second": 7}
